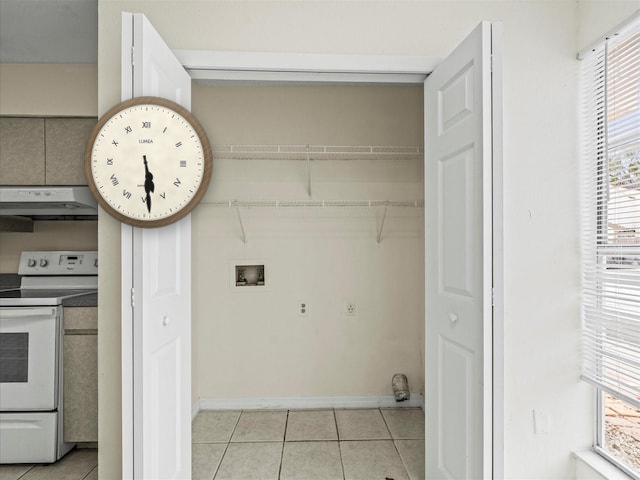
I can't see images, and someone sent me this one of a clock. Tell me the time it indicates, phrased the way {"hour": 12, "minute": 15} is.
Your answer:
{"hour": 5, "minute": 29}
